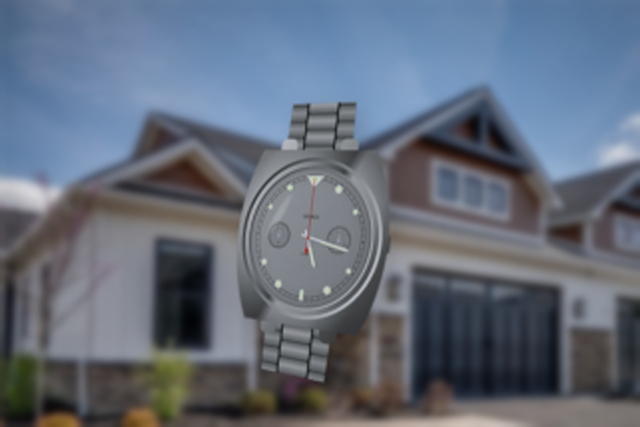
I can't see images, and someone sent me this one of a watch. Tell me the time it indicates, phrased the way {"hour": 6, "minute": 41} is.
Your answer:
{"hour": 5, "minute": 17}
